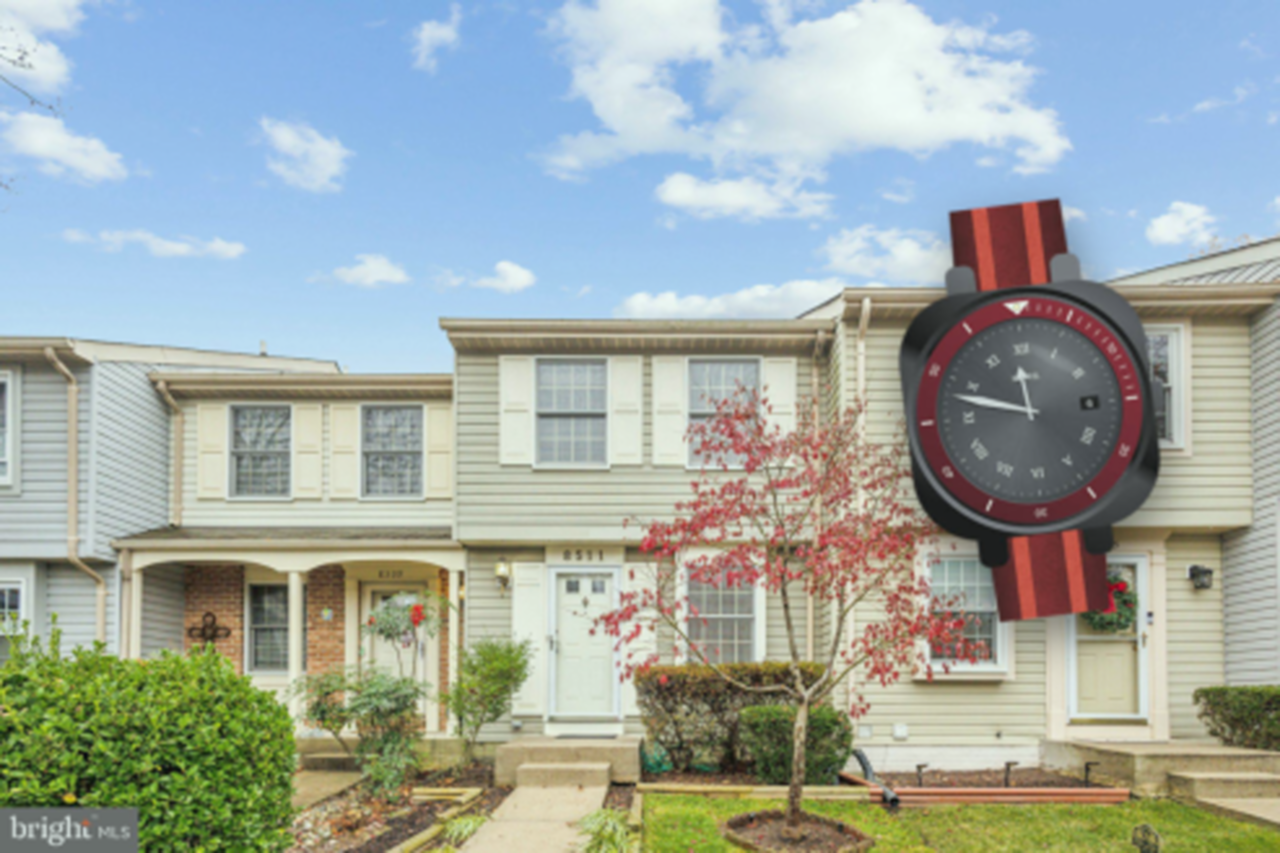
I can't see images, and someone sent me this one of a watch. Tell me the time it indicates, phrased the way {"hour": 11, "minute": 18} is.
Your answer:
{"hour": 11, "minute": 48}
